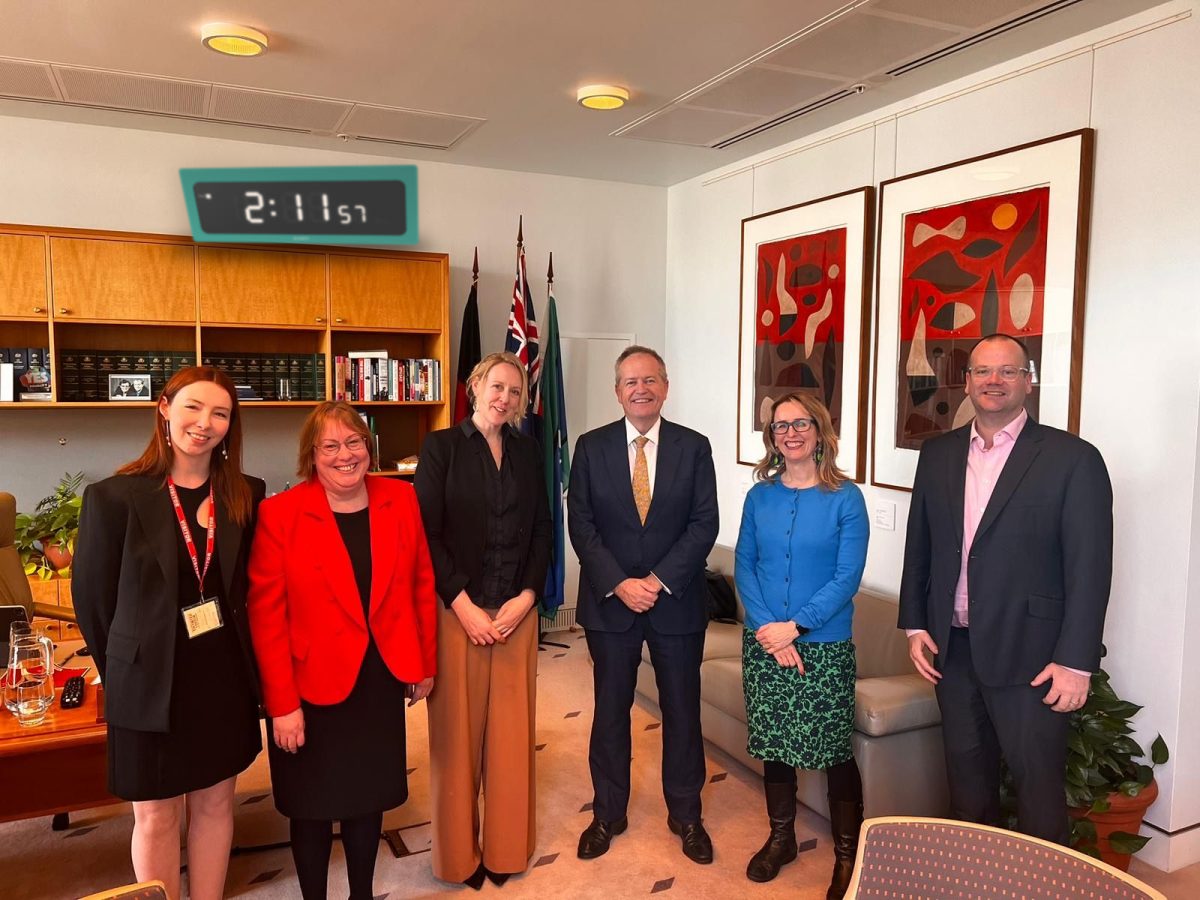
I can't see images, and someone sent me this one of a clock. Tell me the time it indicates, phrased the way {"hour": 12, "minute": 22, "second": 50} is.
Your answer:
{"hour": 2, "minute": 11, "second": 57}
